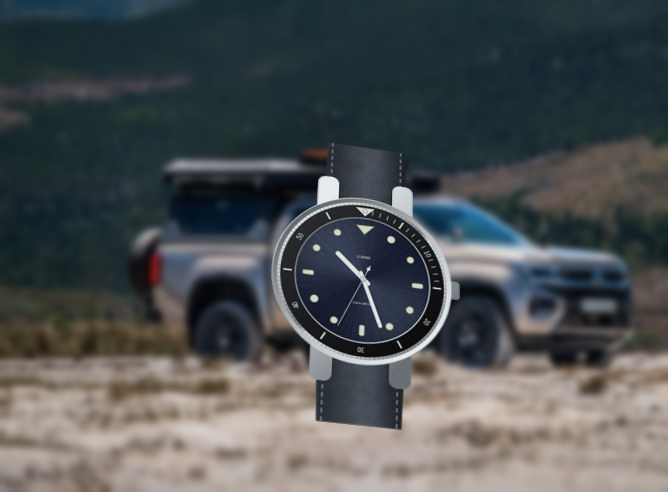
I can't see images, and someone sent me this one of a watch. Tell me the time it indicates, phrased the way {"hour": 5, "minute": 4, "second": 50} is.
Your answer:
{"hour": 10, "minute": 26, "second": 34}
